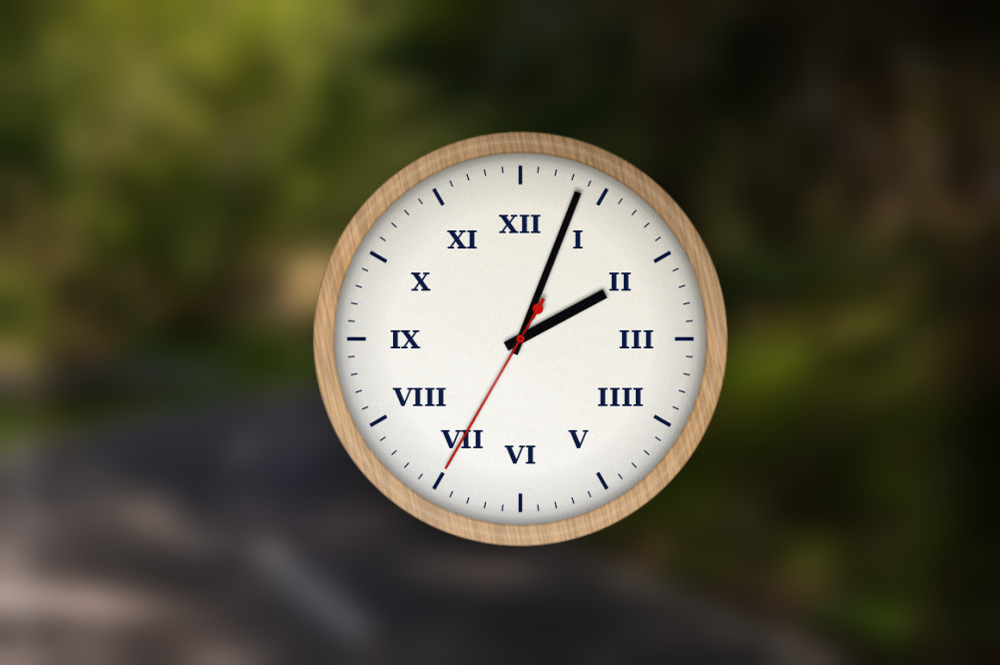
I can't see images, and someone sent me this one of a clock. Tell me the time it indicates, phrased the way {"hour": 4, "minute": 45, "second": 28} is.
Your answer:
{"hour": 2, "minute": 3, "second": 35}
